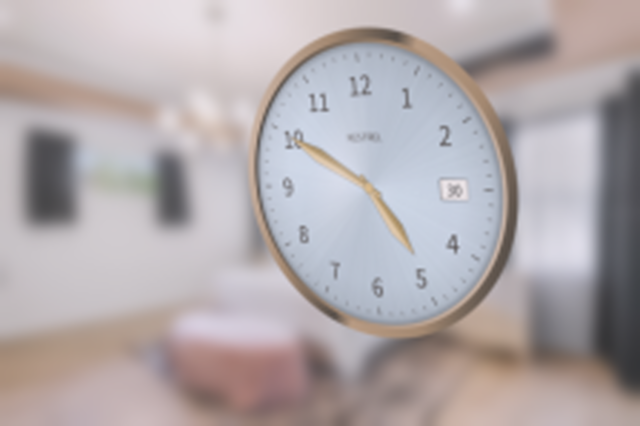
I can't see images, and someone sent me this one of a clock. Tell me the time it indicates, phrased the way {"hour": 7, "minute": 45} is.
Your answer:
{"hour": 4, "minute": 50}
